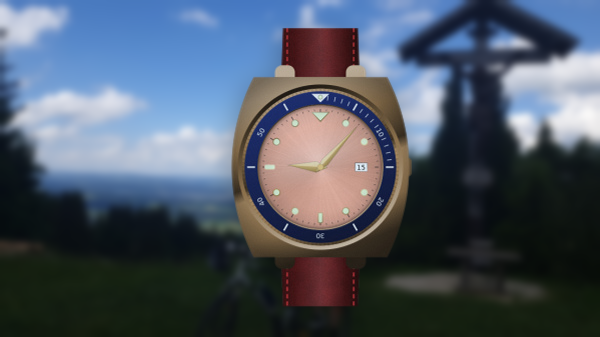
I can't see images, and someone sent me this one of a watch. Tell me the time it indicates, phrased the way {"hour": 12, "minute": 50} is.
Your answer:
{"hour": 9, "minute": 7}
